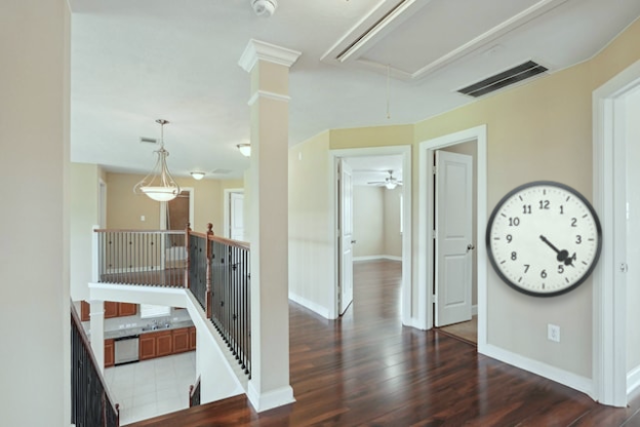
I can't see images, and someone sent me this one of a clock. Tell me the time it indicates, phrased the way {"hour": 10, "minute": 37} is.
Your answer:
{"hour": 4, "minute": 22}
